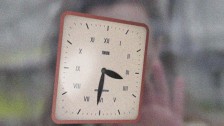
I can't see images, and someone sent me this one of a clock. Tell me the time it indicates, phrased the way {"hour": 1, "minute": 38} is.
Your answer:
{"hour": 3, "minute": 31}
